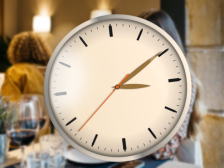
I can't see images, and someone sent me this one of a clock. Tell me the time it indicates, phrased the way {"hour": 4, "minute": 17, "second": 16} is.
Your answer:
{"hour": 3, "minute": 9, "second": 38}
